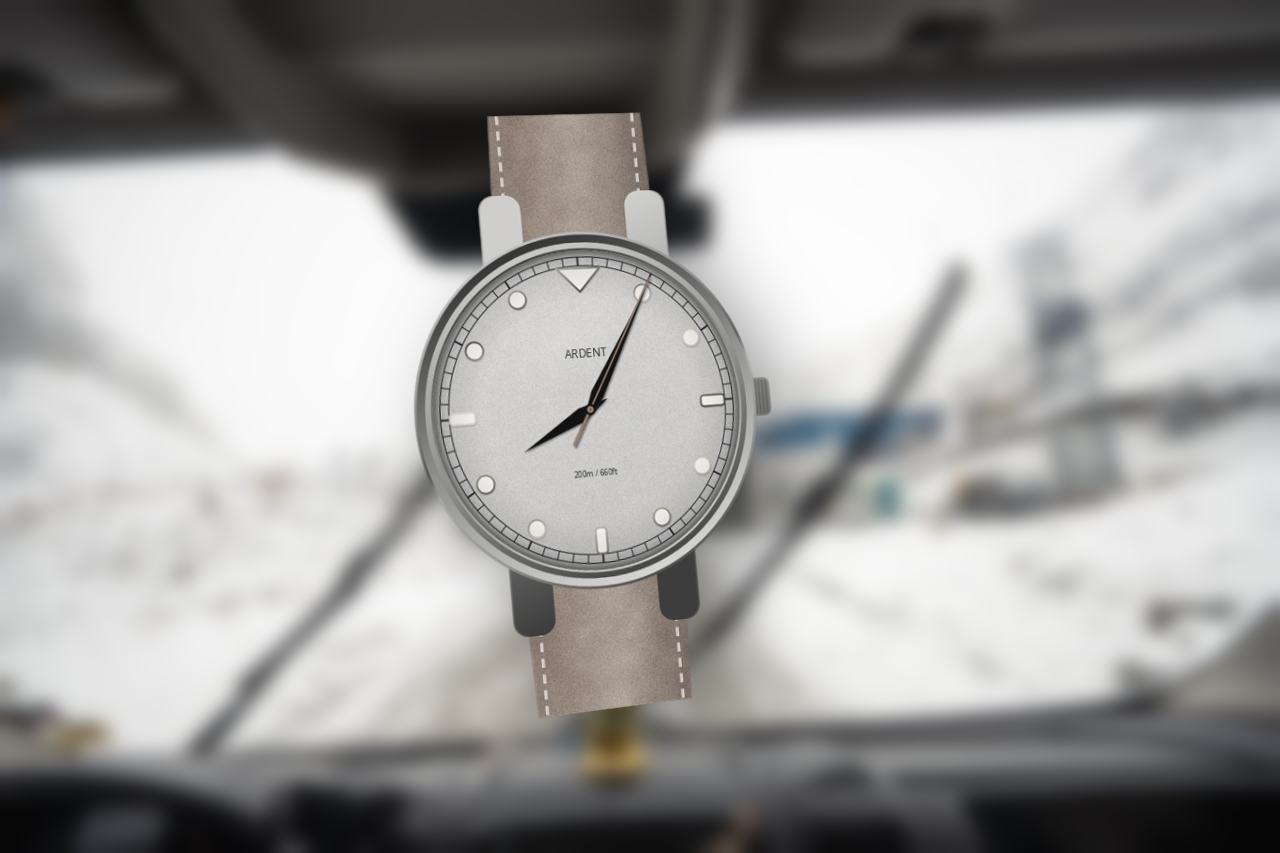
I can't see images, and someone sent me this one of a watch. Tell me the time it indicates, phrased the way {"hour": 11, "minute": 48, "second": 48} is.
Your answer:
{"hour": 8, "minute": 5, "second": 5}
